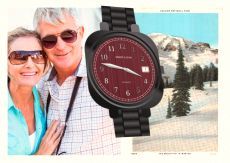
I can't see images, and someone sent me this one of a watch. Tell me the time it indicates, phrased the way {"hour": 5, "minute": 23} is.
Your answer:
{"hour": 3, "minute": 47}
